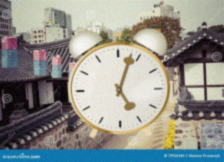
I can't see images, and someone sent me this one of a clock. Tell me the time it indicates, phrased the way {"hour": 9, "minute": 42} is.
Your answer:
{"hour": 5, "minute": 3}
